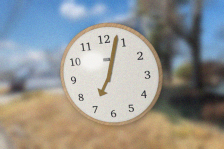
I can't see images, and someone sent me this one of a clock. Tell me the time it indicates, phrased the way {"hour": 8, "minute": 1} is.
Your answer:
{"hour": 7, "minute": 3}
